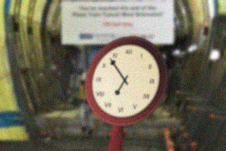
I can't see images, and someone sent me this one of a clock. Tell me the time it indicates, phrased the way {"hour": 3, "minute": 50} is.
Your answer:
{"hour": 6, "minute": 53}
